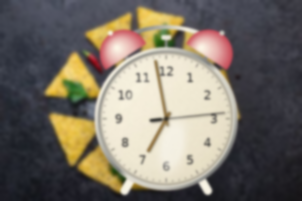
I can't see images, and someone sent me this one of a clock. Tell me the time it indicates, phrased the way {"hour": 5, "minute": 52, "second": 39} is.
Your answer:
{"hour": 6, "minute": 58, "second": 14}
